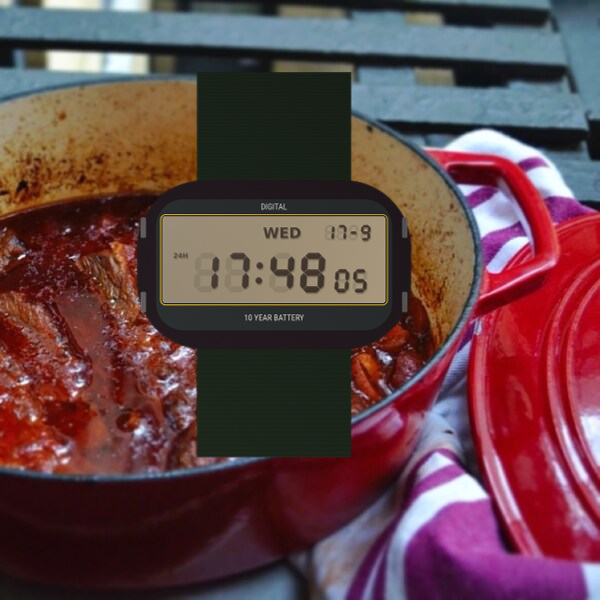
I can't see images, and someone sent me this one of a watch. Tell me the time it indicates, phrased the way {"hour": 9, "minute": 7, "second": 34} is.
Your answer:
{"hour": 17, "minute": 48, "second": 5}
